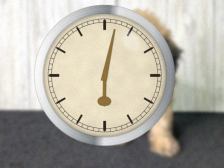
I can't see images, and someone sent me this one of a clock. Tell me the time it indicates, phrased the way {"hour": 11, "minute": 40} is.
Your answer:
{"hour": 6, "minute": 2}
